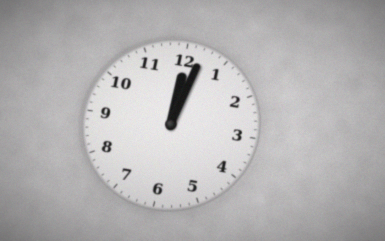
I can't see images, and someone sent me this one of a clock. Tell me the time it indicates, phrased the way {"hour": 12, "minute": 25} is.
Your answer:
{"hour": 12, "minute": 2}
